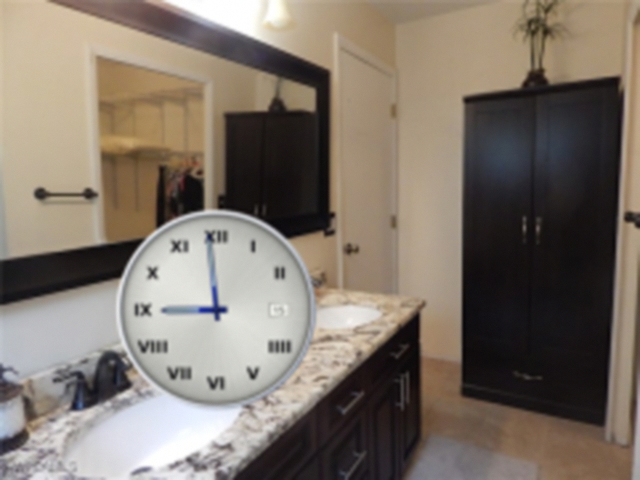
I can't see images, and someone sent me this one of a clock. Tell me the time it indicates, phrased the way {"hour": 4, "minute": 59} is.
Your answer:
{"hour": 8, "minute": 59}
